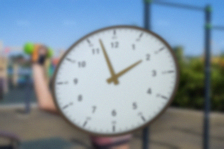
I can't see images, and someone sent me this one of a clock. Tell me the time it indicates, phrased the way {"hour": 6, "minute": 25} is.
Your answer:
{"hour": 1, "minute": 57}
